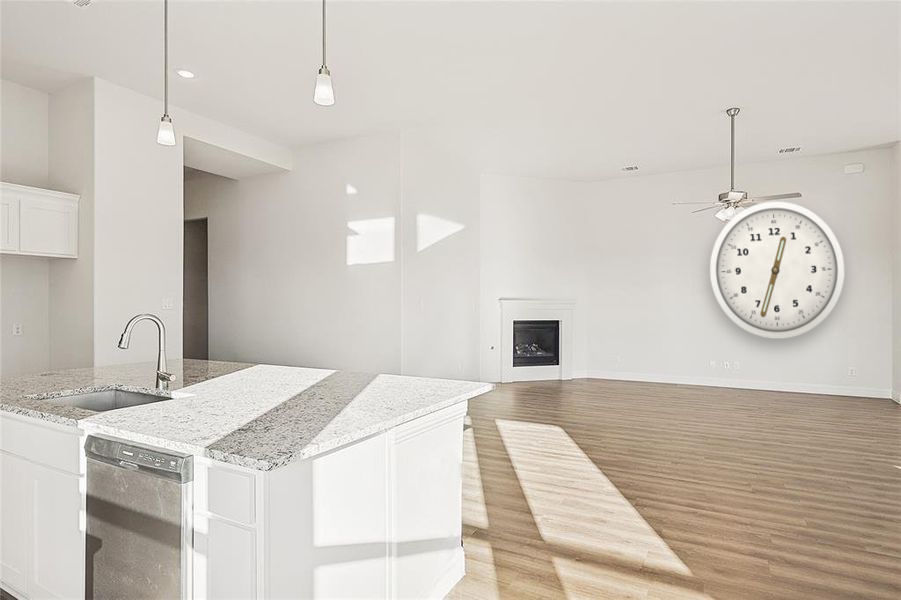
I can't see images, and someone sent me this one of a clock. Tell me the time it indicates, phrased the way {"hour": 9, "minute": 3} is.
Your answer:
{"hour": 12, "minute": 33}
